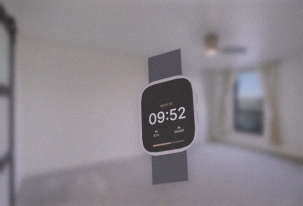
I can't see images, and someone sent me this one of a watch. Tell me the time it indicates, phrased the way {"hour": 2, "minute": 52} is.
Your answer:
{"hour": 9, "minute": 52}
